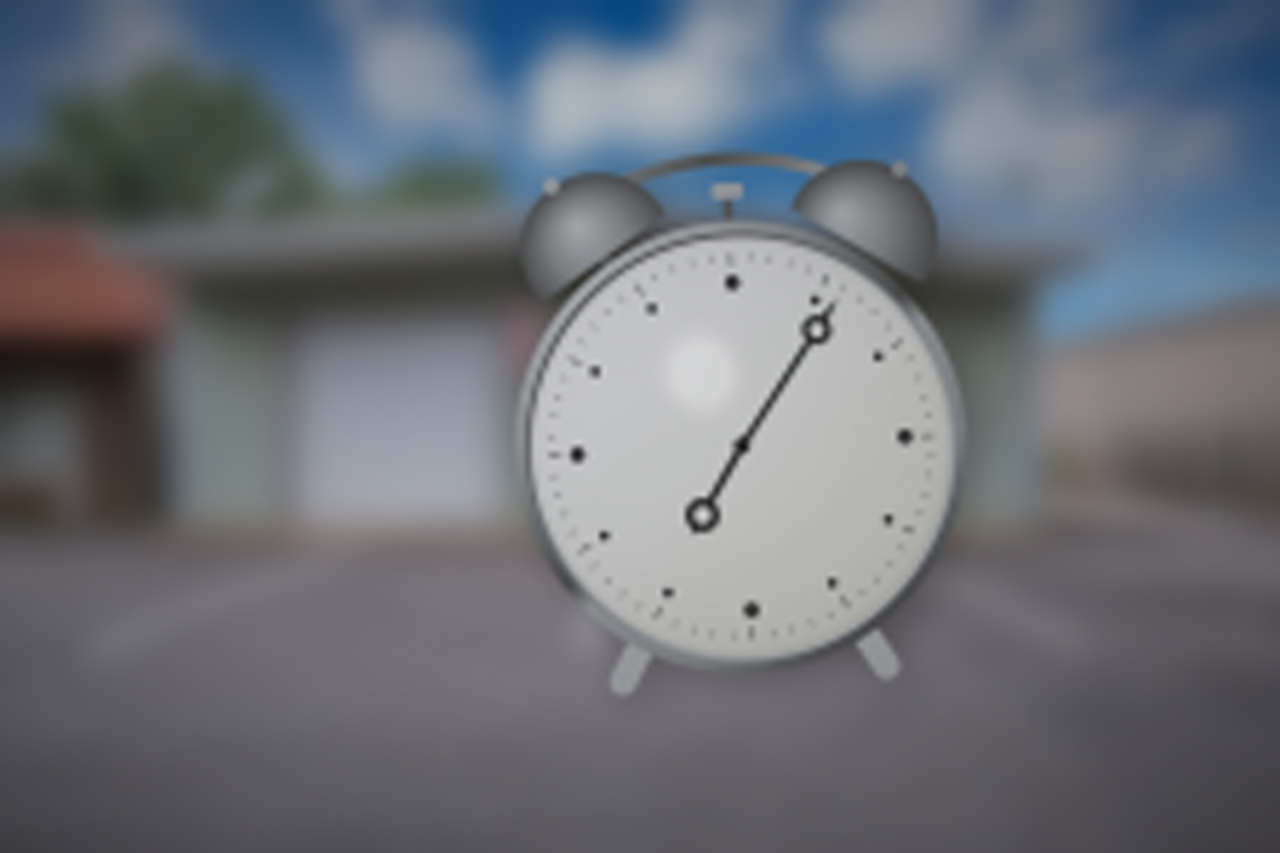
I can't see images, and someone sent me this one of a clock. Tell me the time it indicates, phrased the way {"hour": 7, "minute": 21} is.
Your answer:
{"hour": 7, "minute": 6}
